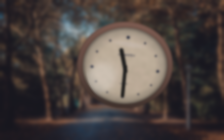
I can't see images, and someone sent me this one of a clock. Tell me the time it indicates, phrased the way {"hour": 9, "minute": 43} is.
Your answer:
{"hour": 11, "minute": 30}
